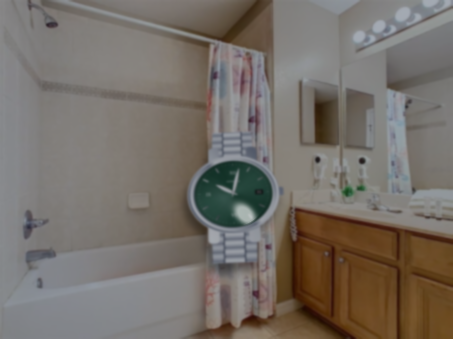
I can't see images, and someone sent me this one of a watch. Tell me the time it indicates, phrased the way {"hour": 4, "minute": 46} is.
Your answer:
{"hour": 10, "minute": 2}
